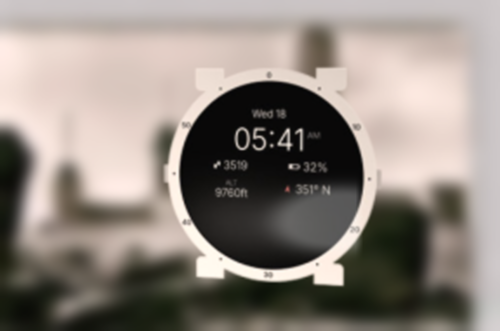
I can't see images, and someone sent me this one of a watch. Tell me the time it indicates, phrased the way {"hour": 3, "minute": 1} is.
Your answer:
{"hour": 5, "minute": 41}
